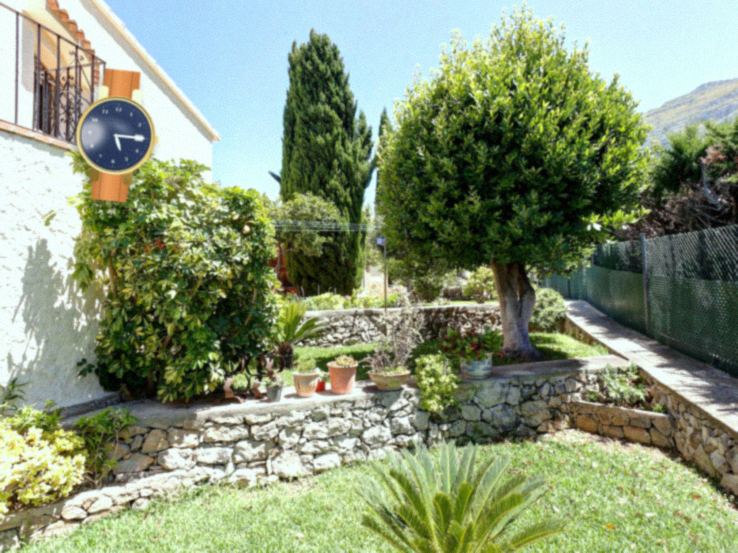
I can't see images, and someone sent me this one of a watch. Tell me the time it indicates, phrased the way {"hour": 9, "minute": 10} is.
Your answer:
{"hour": 5, "minute": 15}
